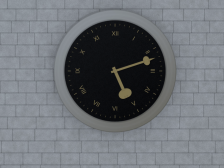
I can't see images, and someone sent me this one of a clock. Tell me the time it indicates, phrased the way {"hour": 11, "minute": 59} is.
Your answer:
{"hour": 5, "minute": 12}
